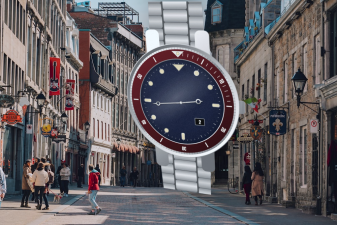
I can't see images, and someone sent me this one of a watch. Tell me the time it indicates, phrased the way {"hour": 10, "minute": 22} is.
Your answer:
{"hour": 2, "minute": 44}
